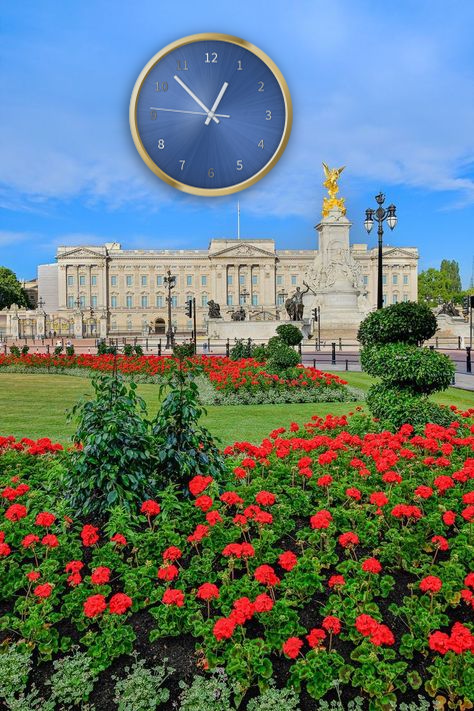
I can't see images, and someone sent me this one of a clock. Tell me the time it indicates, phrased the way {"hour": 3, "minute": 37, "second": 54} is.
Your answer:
{"hour": 12, "minute": 52, "second": 46}
